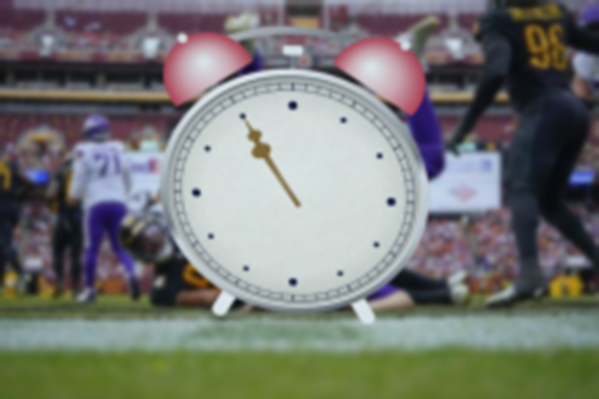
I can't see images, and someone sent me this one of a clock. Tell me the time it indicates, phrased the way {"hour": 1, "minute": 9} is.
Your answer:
{"hour": 10, "minute": 55}
